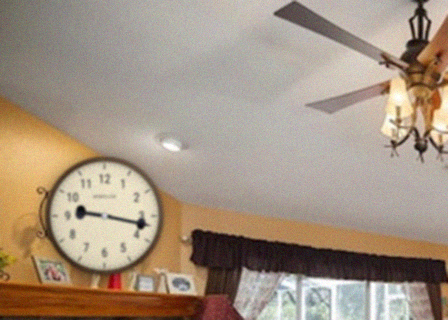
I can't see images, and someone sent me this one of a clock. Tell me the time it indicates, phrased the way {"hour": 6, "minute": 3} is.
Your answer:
{"hour": 9, "minute": 17}
